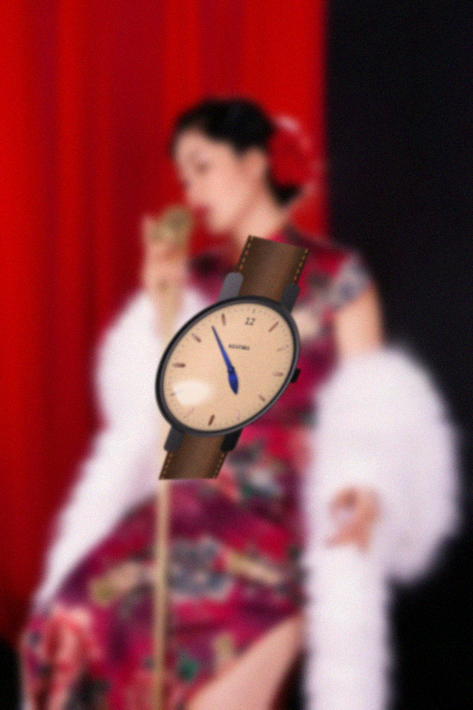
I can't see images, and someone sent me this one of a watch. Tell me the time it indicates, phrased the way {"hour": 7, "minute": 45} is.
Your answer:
{"hour": 4, "minute": 53}
